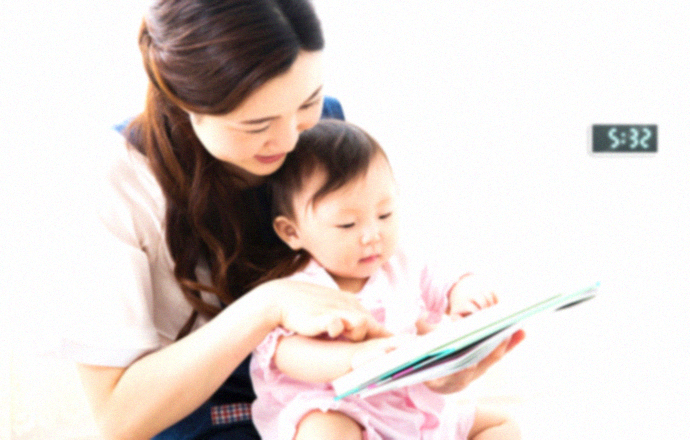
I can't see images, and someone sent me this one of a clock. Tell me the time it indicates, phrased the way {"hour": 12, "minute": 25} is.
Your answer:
{"hour": 5, "minute": 32}
